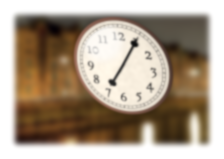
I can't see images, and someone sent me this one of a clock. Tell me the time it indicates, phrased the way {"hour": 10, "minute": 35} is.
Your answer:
{"hour": 7, "minute": 5}
